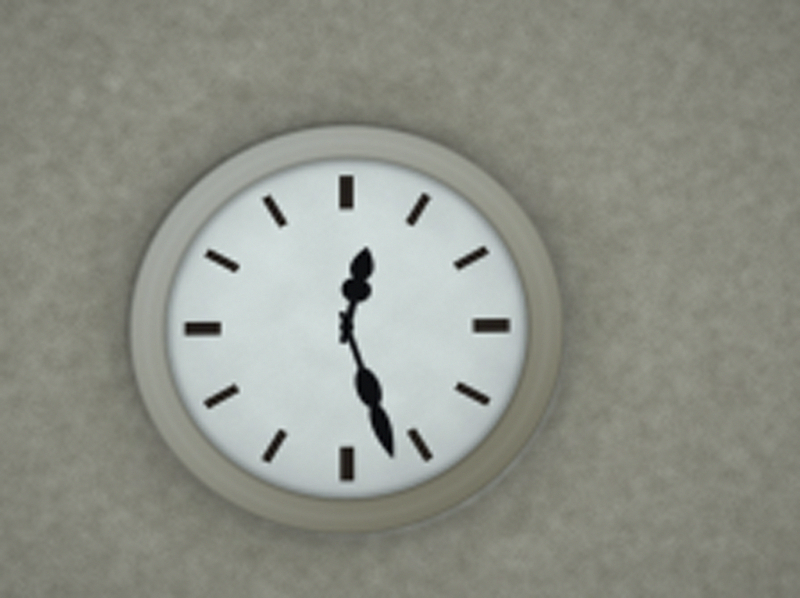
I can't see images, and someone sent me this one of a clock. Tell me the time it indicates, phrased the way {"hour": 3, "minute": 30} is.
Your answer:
{"hour": 12, "minute": 27}
